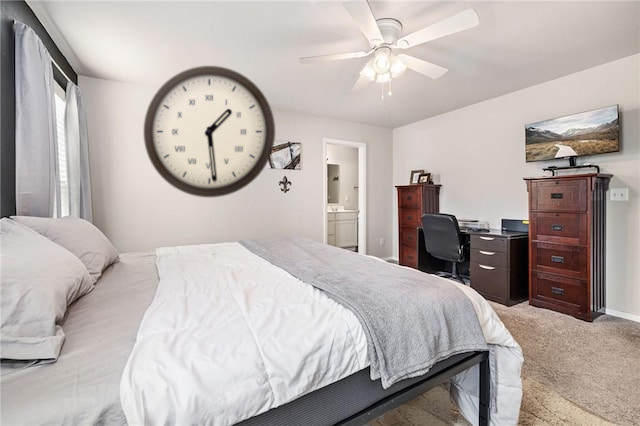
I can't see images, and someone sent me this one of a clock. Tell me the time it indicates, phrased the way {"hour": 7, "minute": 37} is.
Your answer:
{"hour": 1, "minute": 29}
